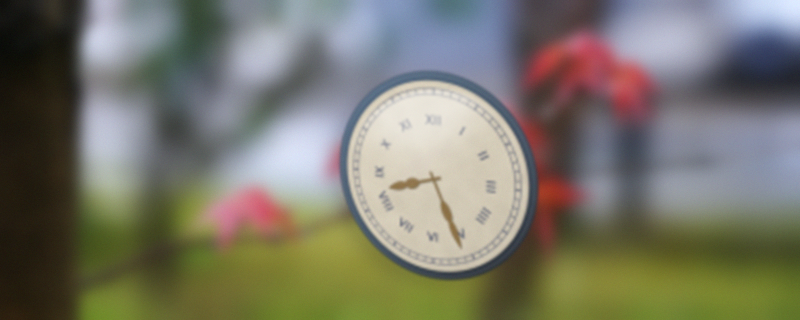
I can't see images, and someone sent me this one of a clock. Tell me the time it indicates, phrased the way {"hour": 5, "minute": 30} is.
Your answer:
{"hour": 8, "minute": 26}
